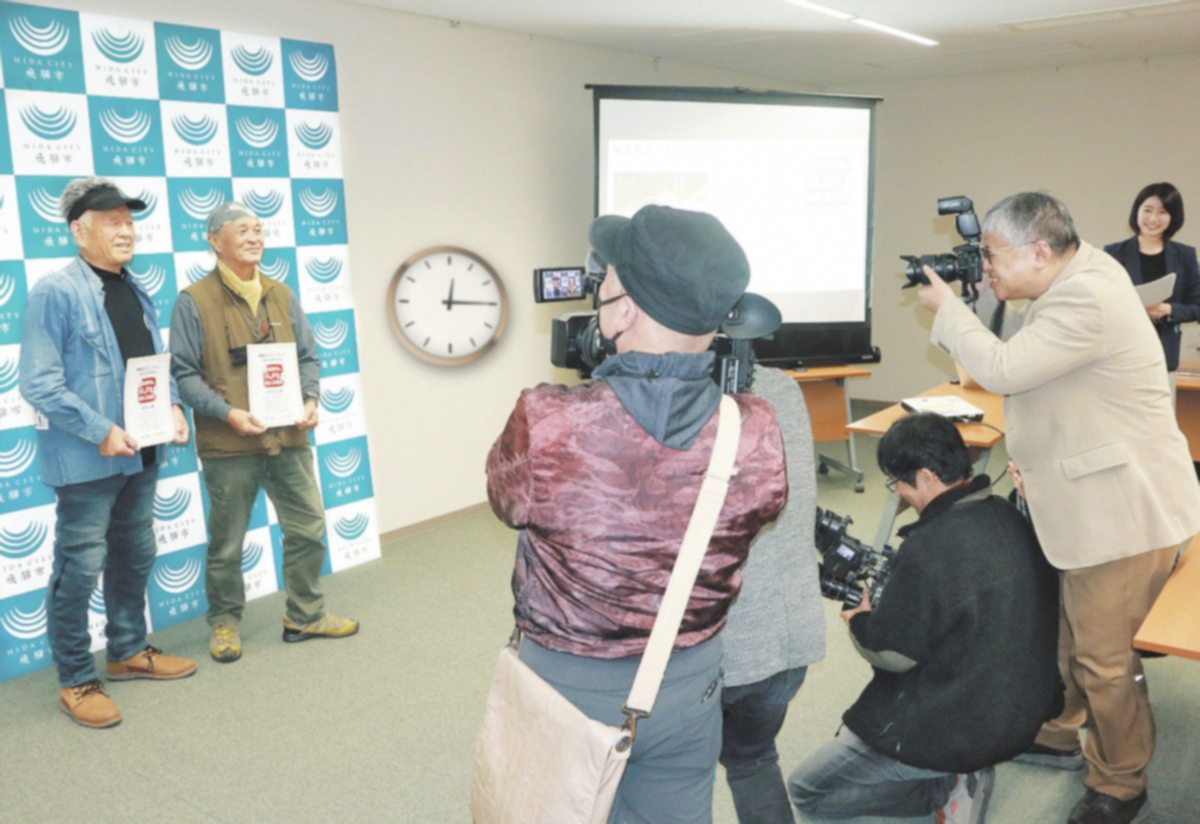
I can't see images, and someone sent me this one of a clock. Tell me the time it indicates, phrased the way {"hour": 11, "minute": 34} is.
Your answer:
{"hour": 12, "minute": 15}
